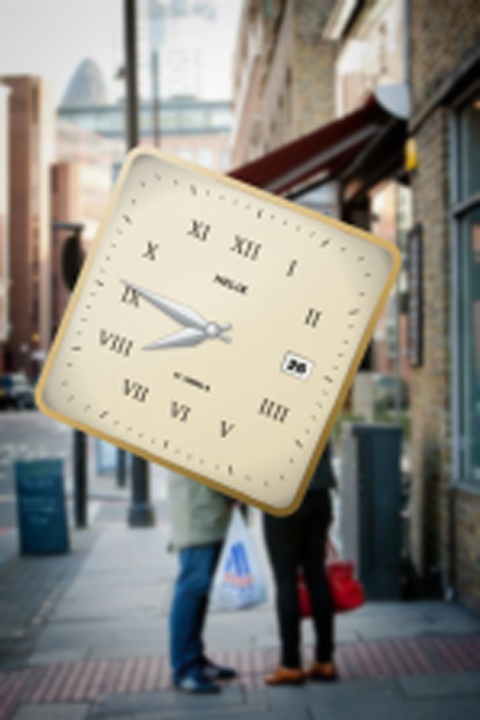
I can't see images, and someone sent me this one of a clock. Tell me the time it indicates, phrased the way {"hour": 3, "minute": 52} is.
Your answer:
{"hour": 7, "minute": 46}
